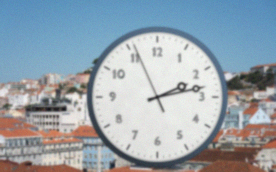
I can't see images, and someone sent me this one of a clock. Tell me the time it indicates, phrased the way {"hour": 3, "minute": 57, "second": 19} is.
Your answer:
{"hour": 2, "minute": 12, "second": 56}
